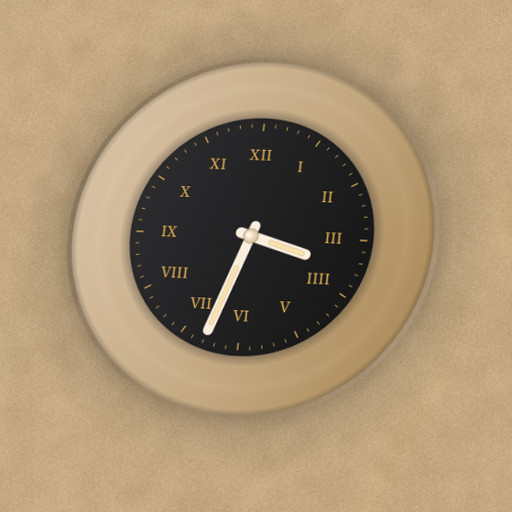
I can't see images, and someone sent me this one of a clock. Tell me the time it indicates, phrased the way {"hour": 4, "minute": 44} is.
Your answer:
{"hour": 3, "minute": 33}
